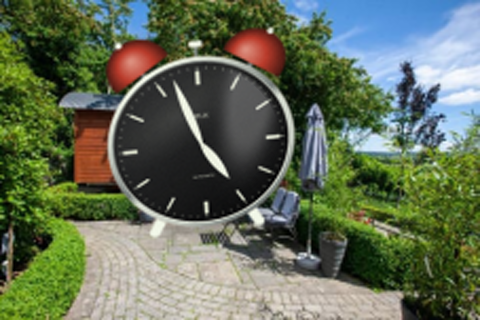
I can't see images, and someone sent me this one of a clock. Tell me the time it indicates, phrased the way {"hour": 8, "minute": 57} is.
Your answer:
{"hour": 4, "minute": 57}
